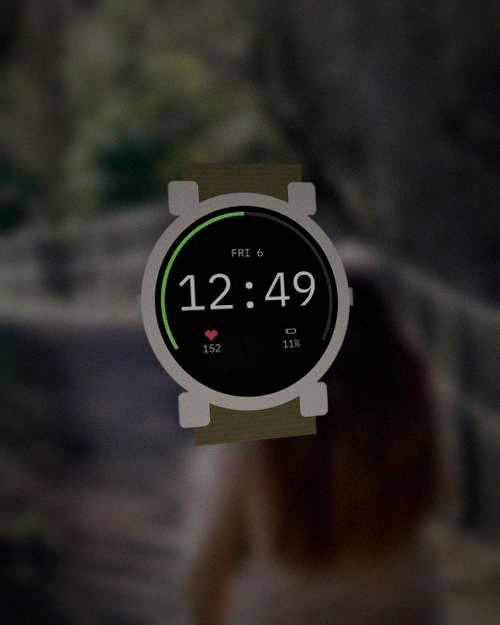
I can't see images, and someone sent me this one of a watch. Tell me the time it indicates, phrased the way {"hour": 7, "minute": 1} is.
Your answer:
{"hour": 12, "minute": 49}
